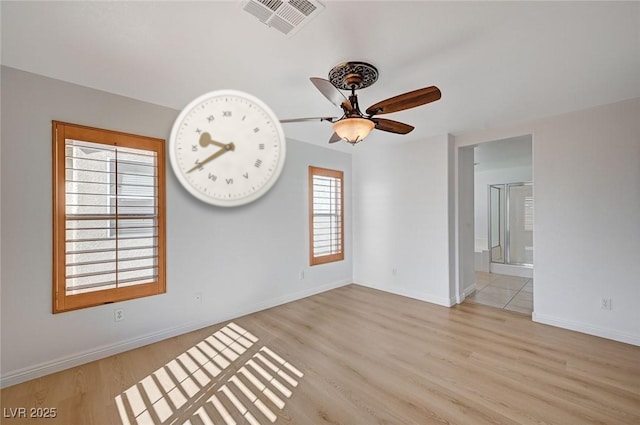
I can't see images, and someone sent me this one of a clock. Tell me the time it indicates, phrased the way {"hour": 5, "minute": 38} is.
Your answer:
{"hour": 9, "minute": 40}
